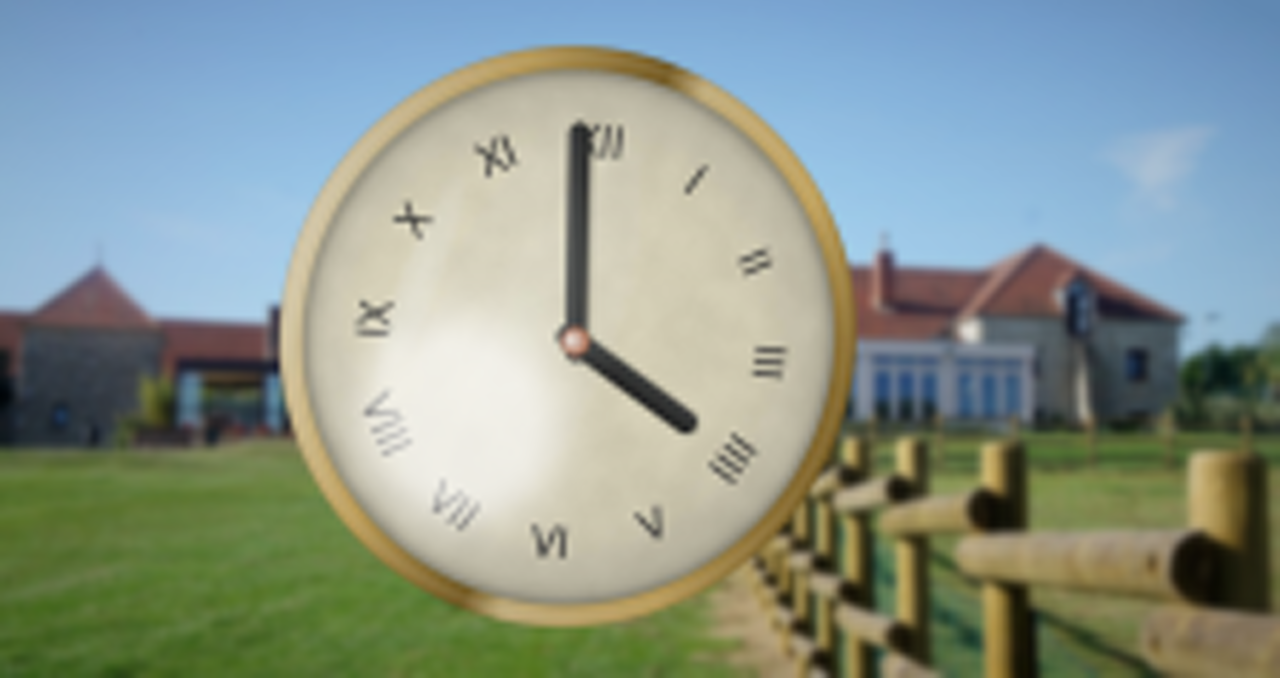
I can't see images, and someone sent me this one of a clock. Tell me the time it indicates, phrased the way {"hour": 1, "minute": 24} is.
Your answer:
{"hour": 3, "minute": 59}
